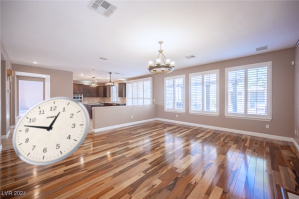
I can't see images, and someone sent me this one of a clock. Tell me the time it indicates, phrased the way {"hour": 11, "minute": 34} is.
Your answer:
{"hour": 12, "minute": 47}
